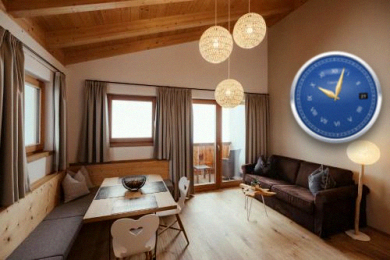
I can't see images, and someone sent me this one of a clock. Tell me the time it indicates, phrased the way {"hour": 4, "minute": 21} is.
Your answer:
{"hour": 10, "minute": 3}
